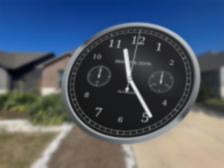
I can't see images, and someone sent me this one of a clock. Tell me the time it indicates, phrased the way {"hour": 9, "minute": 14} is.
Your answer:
{"hour": 11, "minute": 24}
